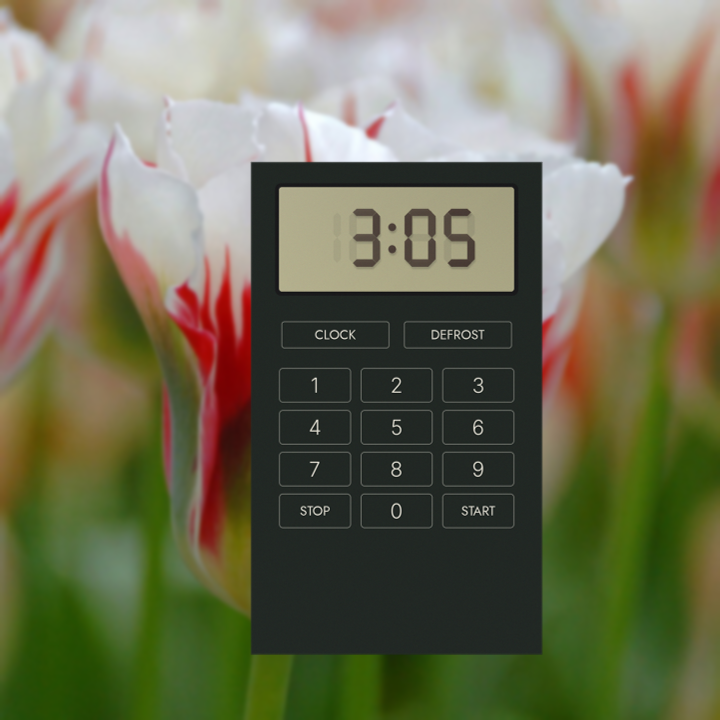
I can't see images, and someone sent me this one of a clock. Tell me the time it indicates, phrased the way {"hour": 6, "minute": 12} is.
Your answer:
{"hour": 3, "minute": 5}
